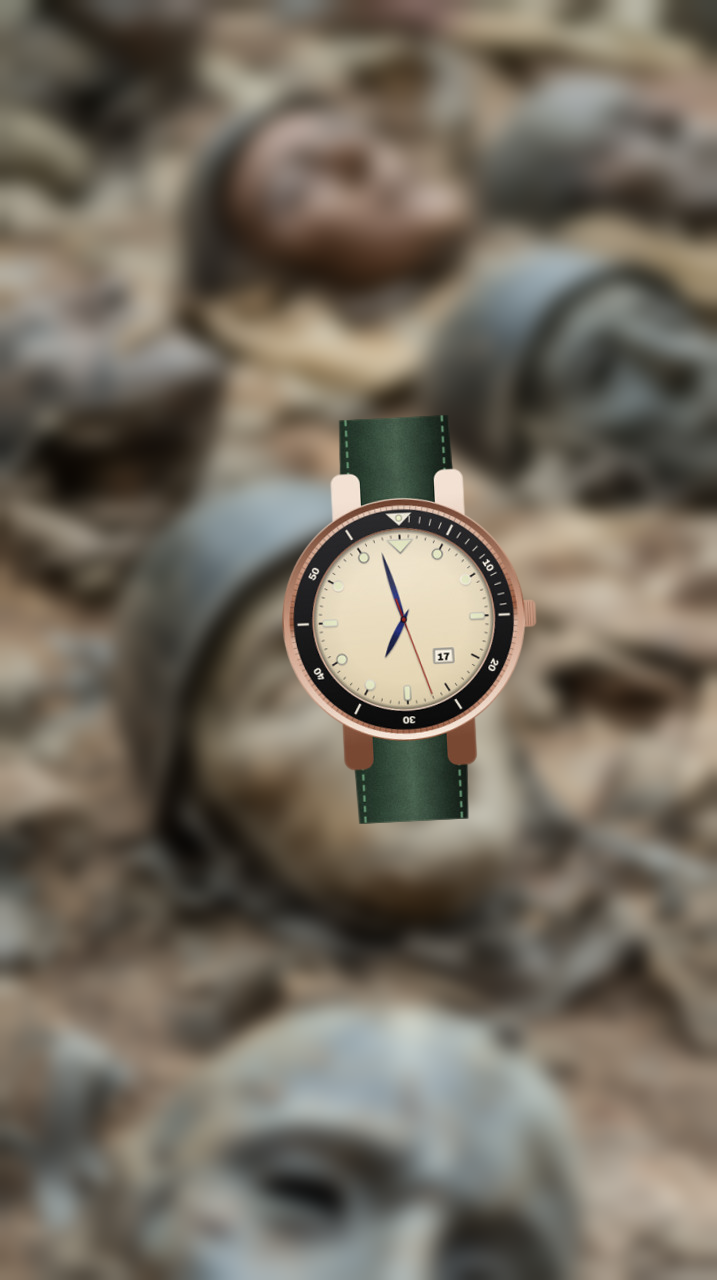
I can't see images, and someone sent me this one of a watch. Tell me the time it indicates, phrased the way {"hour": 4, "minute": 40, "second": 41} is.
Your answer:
{"hour": 6, "minute": 57, "second": 27}
